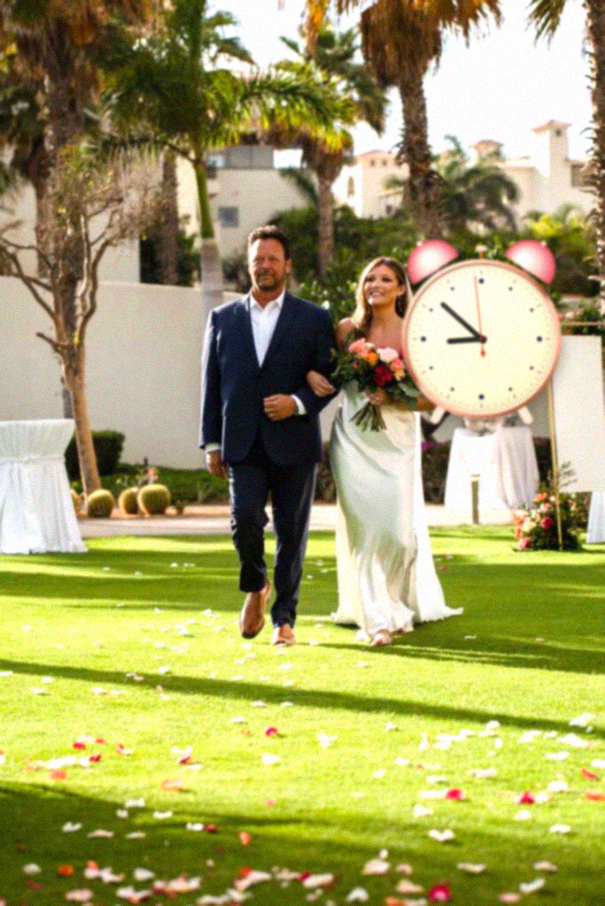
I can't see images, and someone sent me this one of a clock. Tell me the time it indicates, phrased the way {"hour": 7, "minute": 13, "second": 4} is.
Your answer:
{"hour": 8, "minute": 51, "second": 59}
